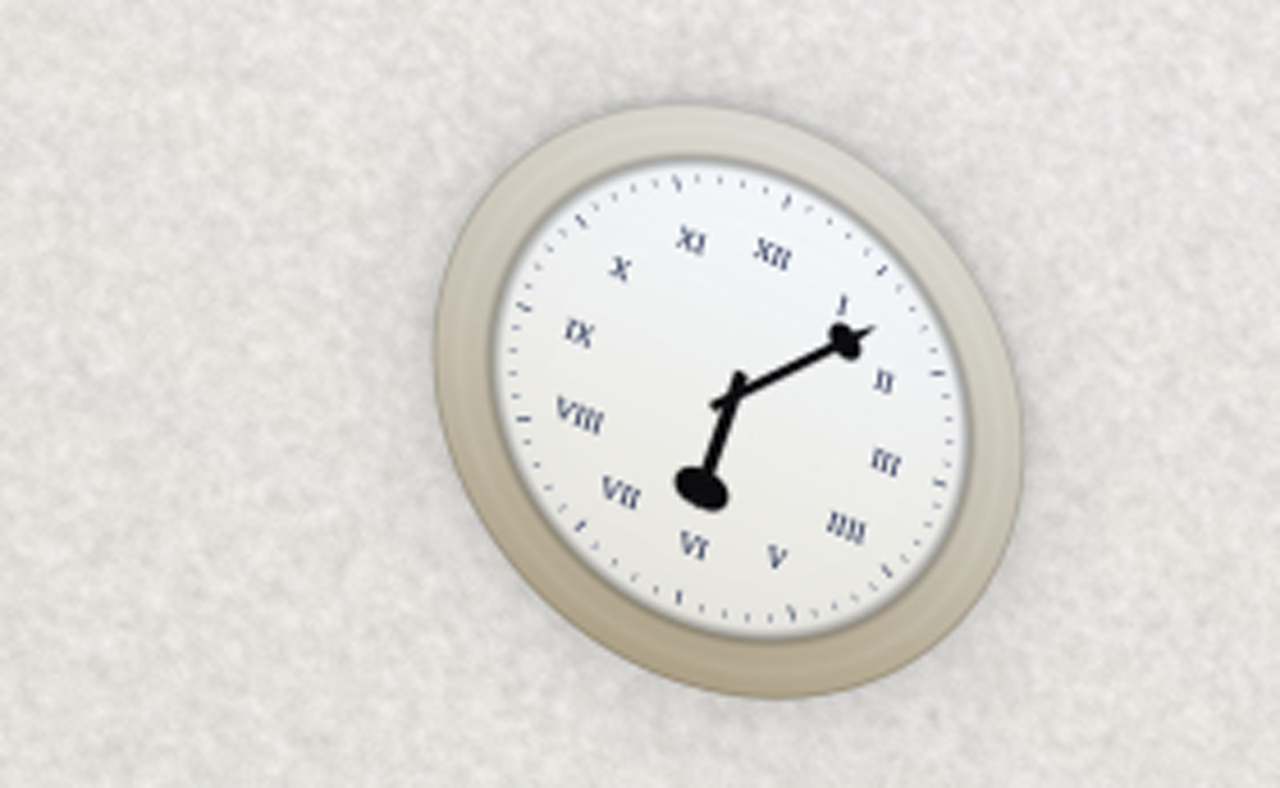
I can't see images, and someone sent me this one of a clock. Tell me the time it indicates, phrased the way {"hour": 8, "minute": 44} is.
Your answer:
{"hour": 6, "minute": 7}
